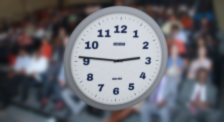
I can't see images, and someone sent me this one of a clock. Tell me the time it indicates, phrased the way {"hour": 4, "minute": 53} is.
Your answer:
{"hour": 2, "minute": 46}
